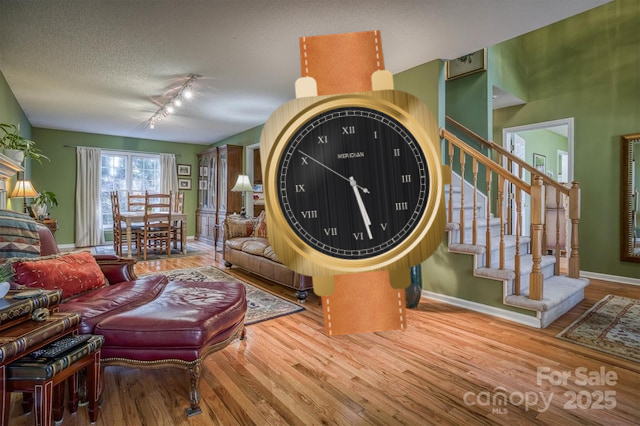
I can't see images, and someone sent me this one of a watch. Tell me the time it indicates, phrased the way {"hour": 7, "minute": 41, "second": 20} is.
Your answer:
{"hour": 5, "minute": 27, "second": 51}
